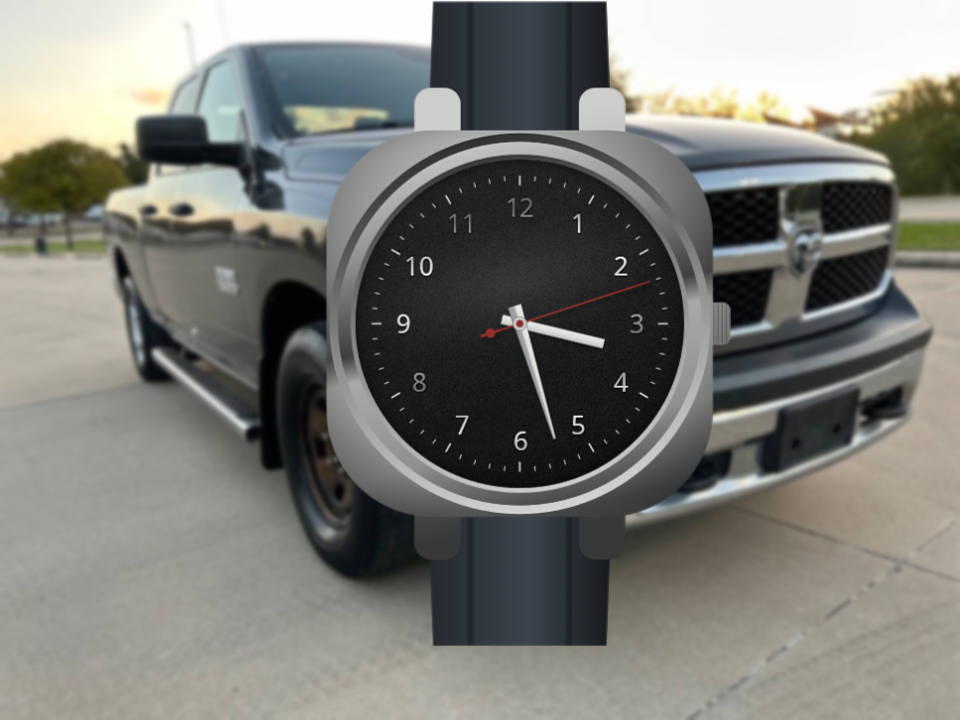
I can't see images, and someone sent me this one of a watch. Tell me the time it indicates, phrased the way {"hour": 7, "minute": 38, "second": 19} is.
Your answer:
{"hour": 3, "minute": 27, "second": 12}
